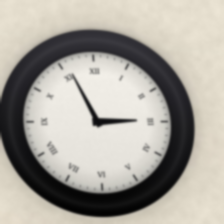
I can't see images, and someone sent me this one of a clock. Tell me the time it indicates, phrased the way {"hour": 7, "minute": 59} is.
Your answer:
{"hour": 2, "minute": 56}
